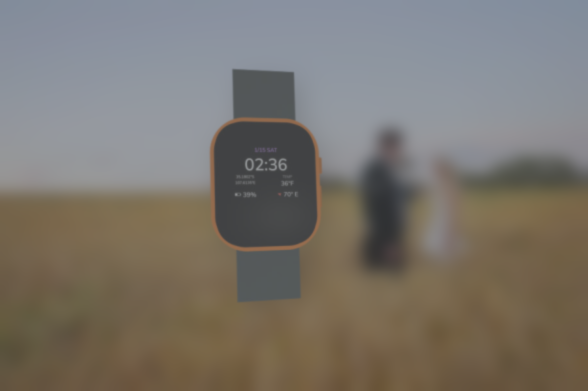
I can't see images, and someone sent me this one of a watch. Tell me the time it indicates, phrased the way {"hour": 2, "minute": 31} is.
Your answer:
{"hour": 2, "minute": 36}
